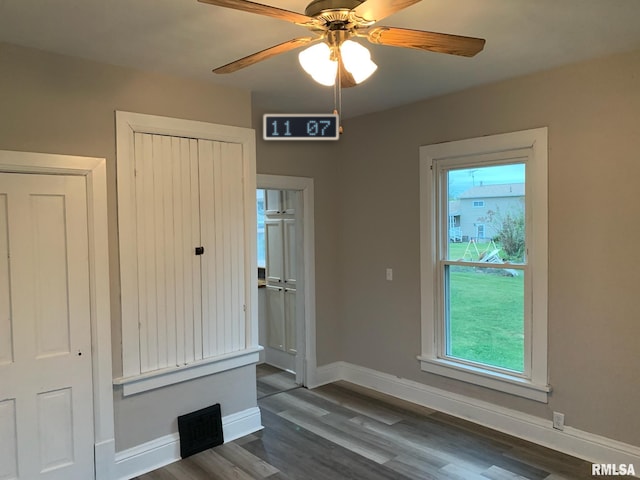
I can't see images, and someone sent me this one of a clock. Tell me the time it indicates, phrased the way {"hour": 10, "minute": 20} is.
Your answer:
{"hour": 11, "minute": 7}
